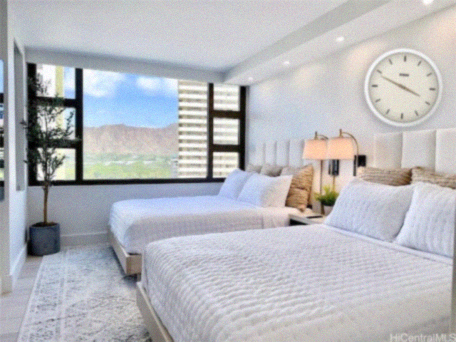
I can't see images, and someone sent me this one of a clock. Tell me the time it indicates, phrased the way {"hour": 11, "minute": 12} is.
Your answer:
{"hour": 3, "minute": 49}
